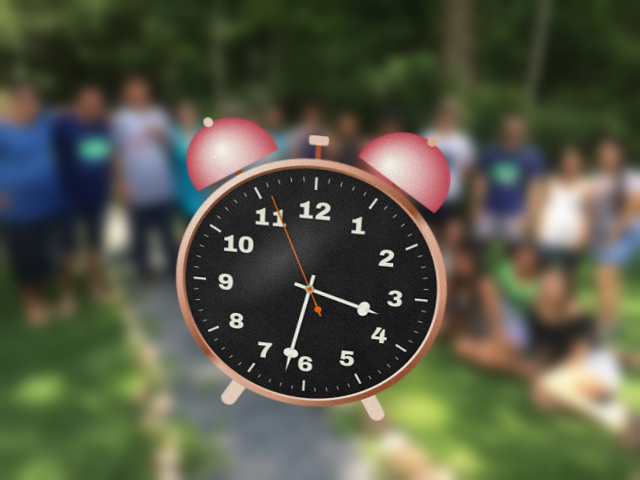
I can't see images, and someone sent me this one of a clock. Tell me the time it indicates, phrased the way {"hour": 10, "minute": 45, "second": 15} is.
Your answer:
{"hour": 3, "minute": 31, "second": 56}
